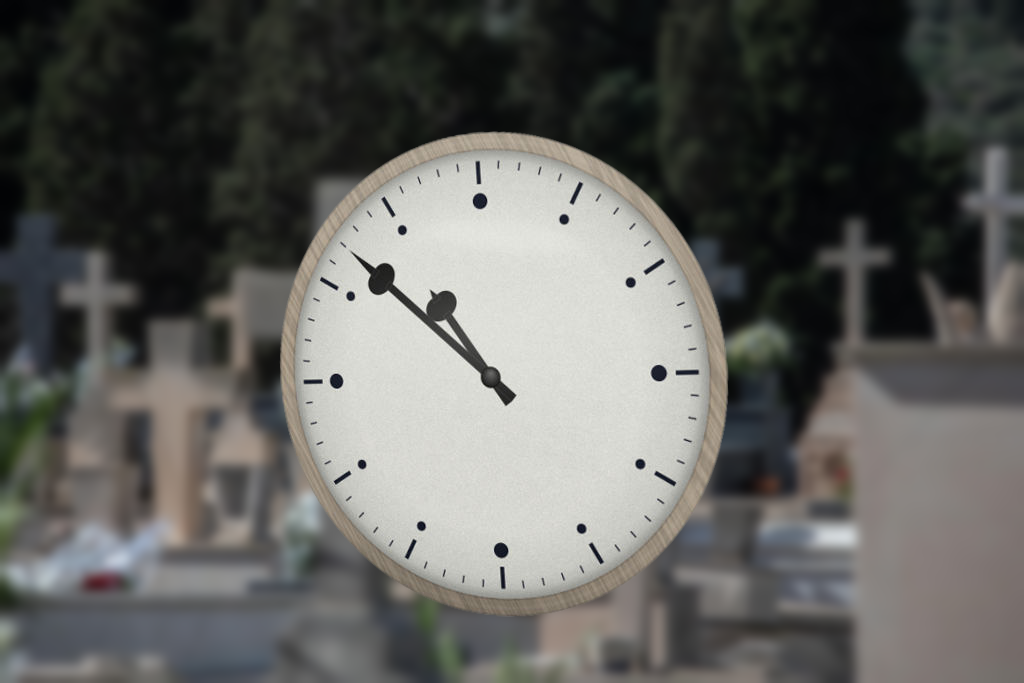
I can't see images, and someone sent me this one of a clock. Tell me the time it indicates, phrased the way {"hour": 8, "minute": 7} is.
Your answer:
{"hour": 10, "minute": 52}
